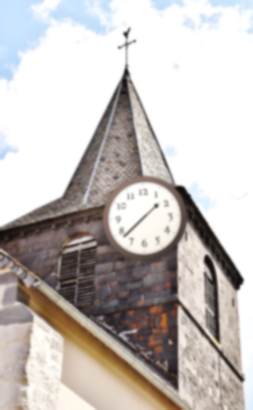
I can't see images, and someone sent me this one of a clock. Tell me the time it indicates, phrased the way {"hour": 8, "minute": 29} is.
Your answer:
{"hour": 1, "minute": 38}
